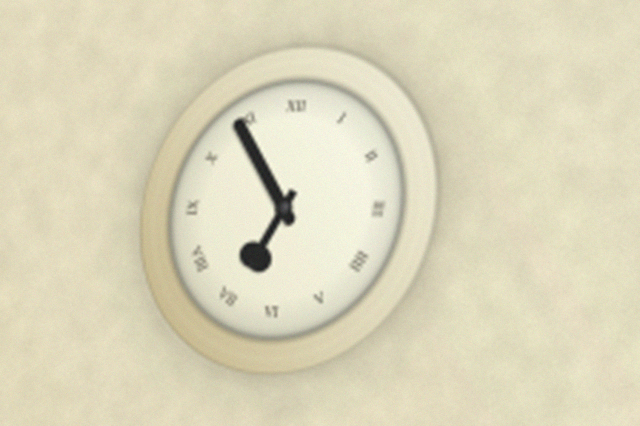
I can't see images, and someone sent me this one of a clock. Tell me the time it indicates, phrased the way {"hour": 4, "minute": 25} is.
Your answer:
{"hour": 6, "minute": 54}
